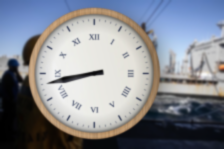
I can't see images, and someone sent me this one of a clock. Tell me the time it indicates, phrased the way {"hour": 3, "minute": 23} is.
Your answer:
{"hour": 8, "minute": 43}
